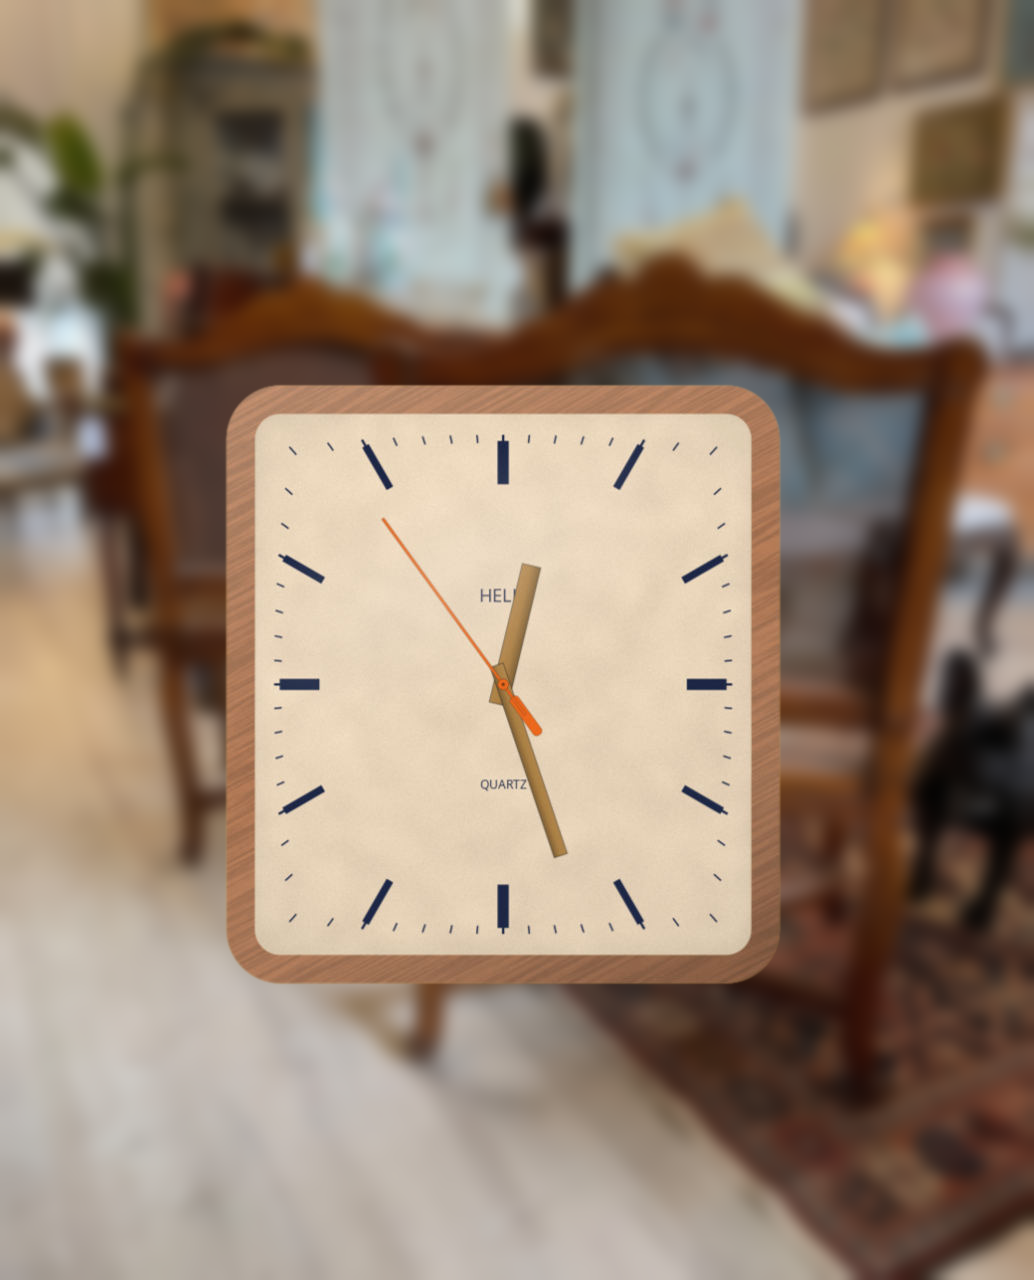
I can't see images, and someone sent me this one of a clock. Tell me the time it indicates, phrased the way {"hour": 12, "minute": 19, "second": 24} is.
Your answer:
{"hour": 12, "minute": 26, "second": 54}
